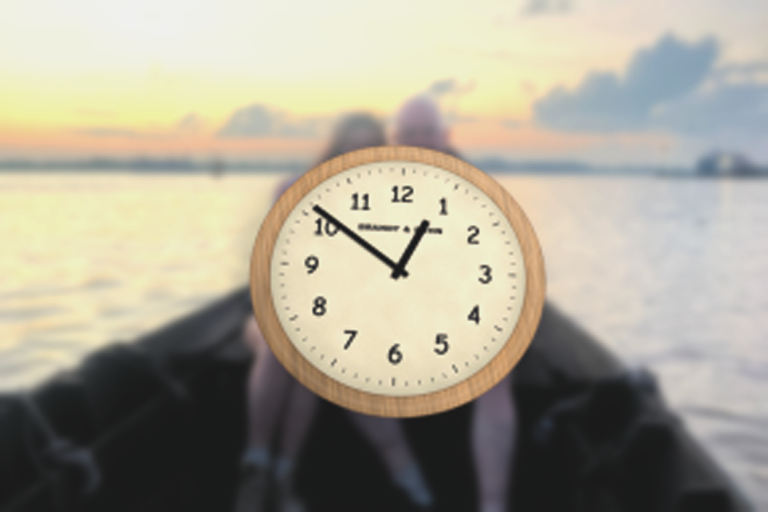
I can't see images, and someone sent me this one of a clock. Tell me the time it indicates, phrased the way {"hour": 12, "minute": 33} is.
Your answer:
{"hour": 12, "minute": 51}
